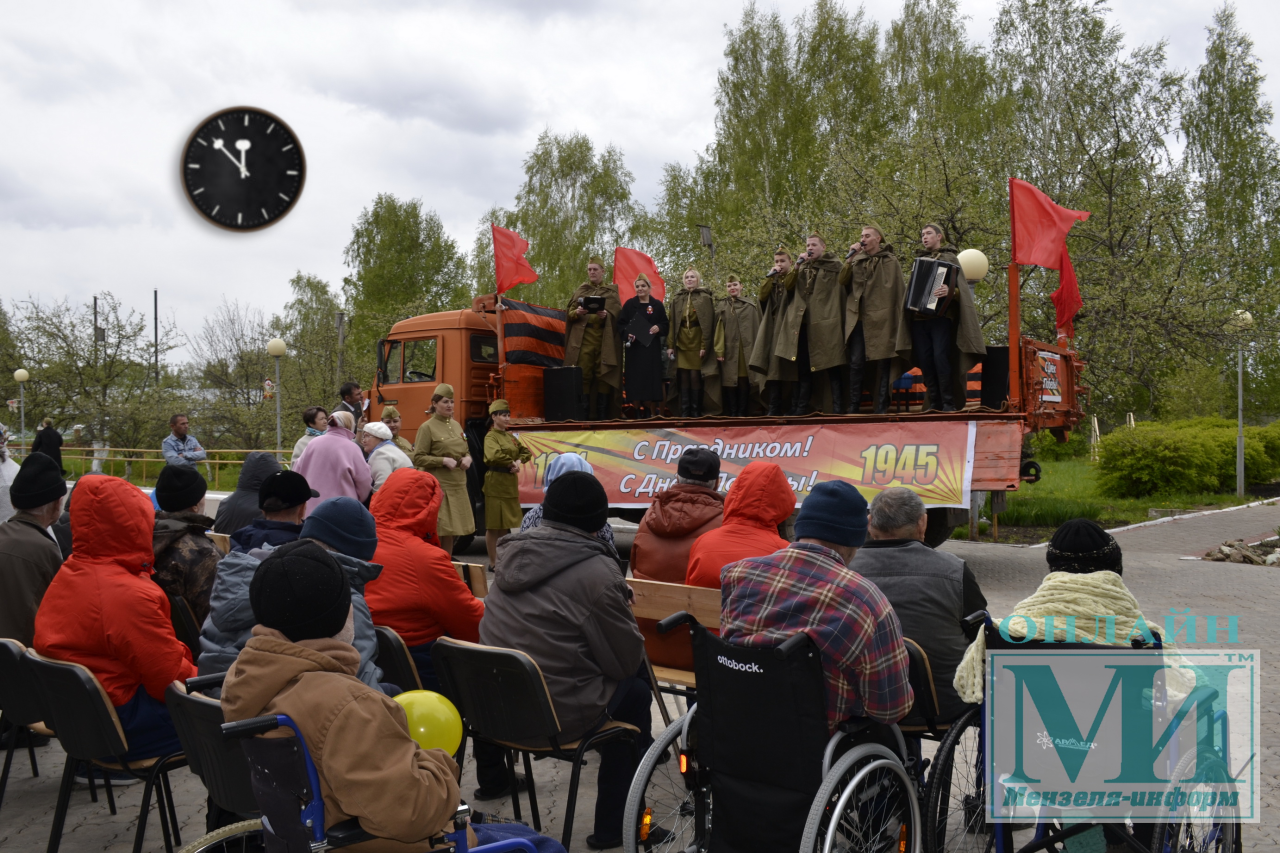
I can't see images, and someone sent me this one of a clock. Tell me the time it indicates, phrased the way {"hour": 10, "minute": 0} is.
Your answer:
{"hour": 11, "minute": 52}
